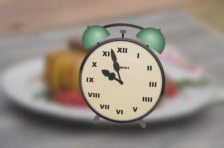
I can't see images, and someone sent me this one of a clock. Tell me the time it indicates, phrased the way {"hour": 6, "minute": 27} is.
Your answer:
{"hour": 9, "minute": 57}
